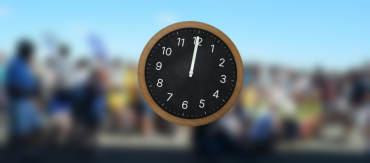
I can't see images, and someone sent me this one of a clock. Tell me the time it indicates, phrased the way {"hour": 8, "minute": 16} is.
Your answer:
{"hour": 12, "minute": 0}
